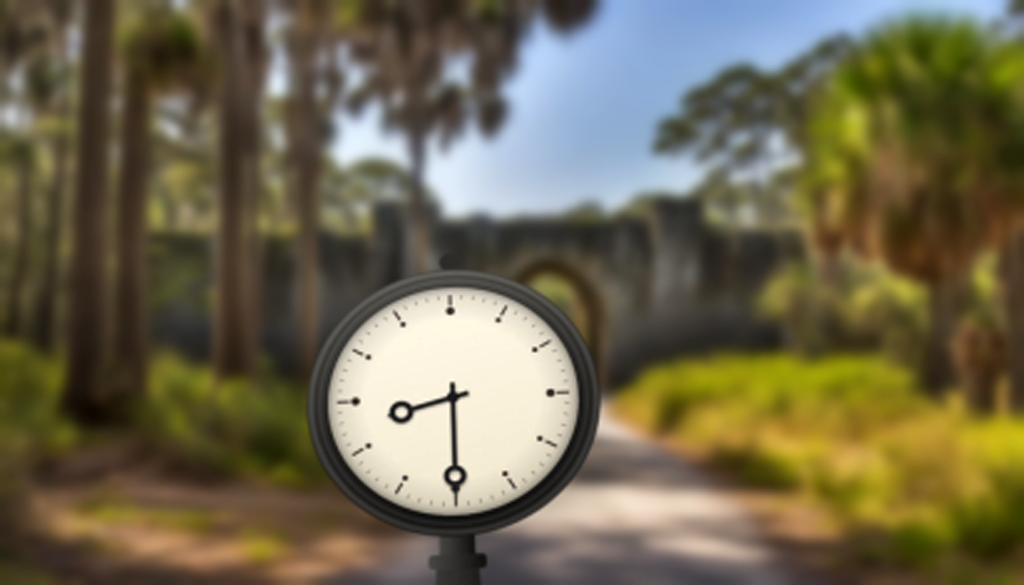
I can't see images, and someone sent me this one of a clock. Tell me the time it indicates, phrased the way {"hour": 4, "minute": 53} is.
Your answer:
{"hour": 8, "minute": 30}
